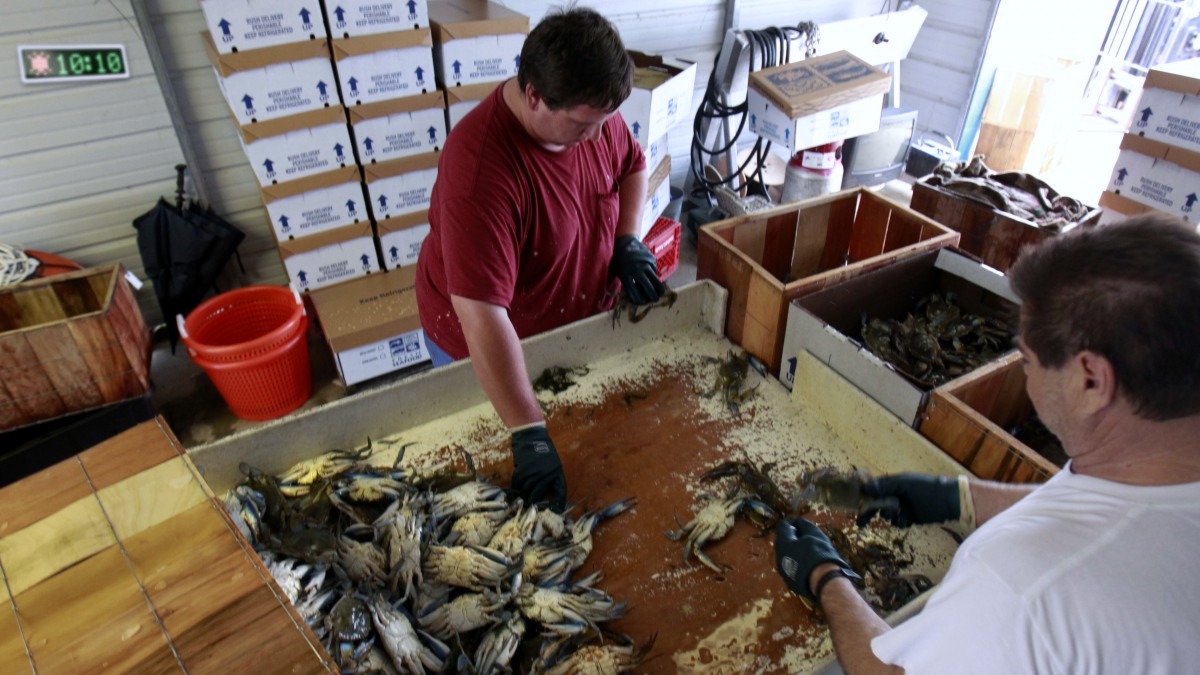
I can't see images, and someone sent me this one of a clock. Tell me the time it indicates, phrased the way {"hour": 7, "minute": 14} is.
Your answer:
{"hour": 10, "minute": 10}
